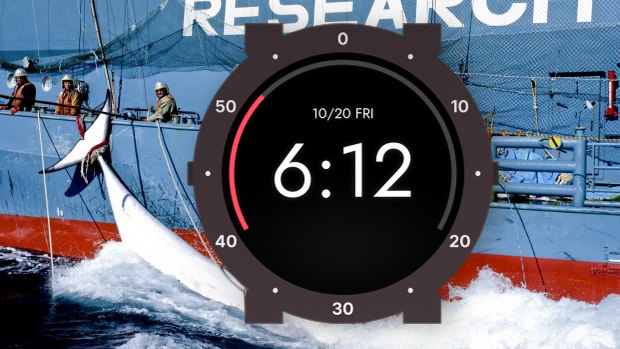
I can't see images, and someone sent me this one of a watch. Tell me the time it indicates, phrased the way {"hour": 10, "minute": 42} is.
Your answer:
{"hour": 6, "minute": 12}
